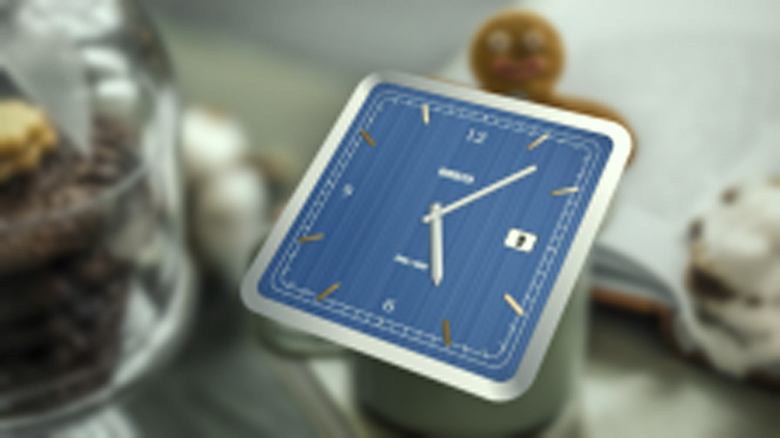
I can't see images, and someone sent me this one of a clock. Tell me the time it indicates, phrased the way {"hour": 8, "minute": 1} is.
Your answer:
{"hour": 5, "minute": 7}
